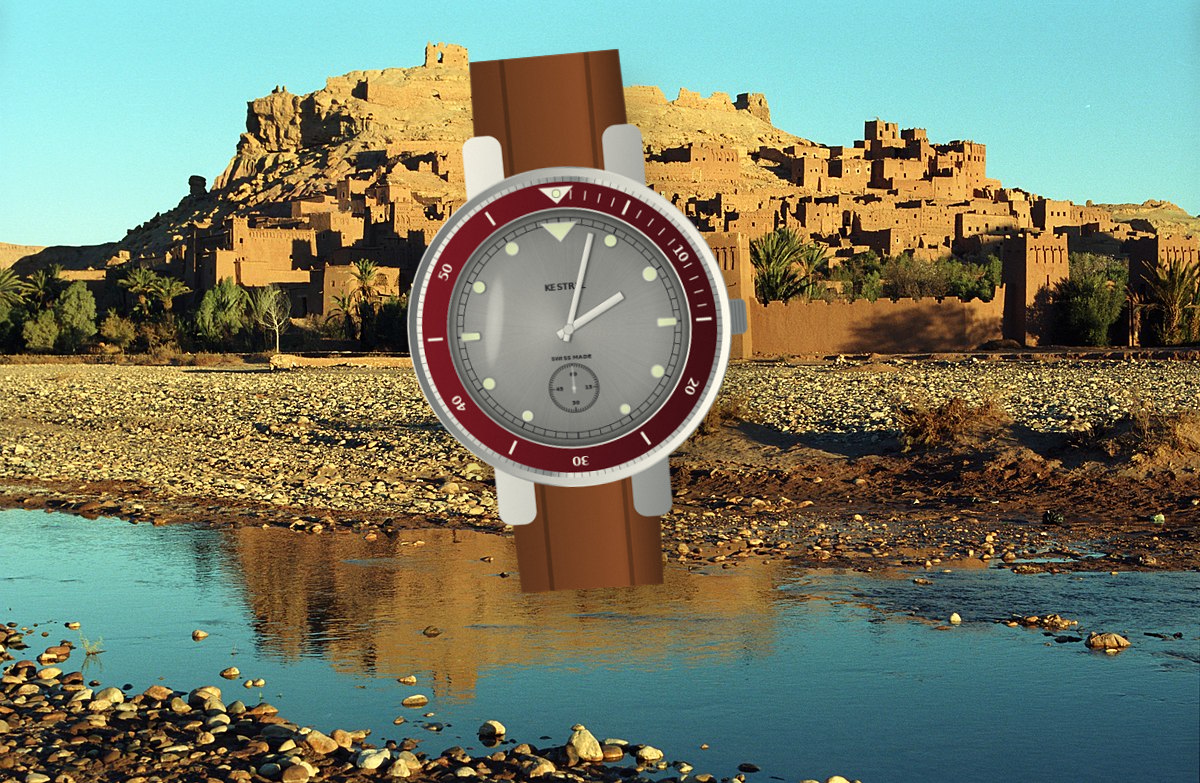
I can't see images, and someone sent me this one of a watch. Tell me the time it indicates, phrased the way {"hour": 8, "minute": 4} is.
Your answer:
{"hour": 2, "minute": 3}
